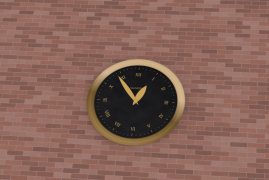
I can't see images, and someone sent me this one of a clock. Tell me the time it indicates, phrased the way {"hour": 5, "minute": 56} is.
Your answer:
{"hour": 12, "minute": 54}
